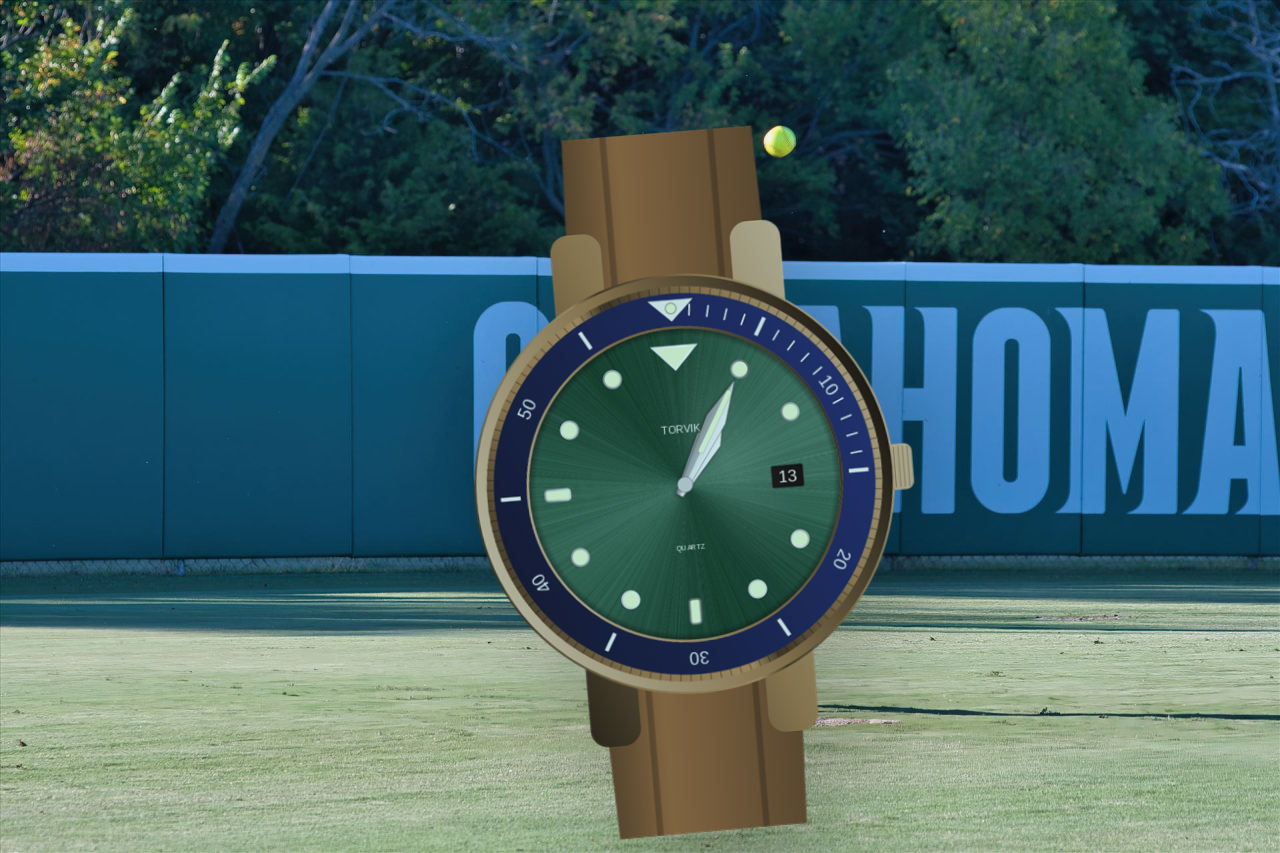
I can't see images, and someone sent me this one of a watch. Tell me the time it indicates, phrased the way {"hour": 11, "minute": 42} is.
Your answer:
{"hour": 1, "minute": 5}
